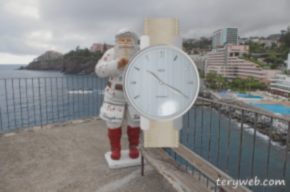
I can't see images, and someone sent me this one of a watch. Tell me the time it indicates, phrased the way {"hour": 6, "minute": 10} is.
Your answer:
{"hour": 10, "minute": 20}
